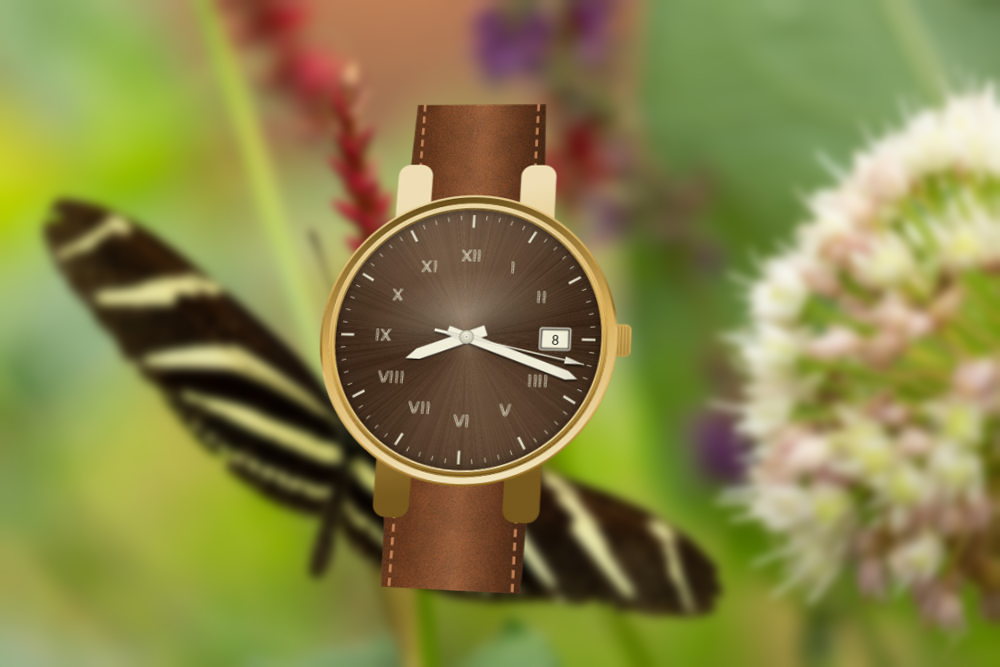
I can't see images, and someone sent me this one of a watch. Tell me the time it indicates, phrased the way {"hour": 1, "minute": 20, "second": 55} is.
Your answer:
{"hour": 8, "minute": 18, "second": 17}
